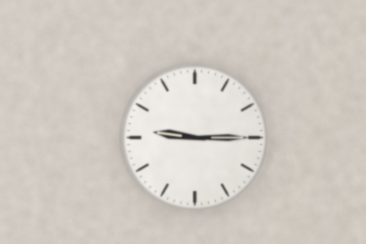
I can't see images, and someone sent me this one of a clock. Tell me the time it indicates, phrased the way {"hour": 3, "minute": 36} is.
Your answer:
{"hour": 9, "minute": 15}
